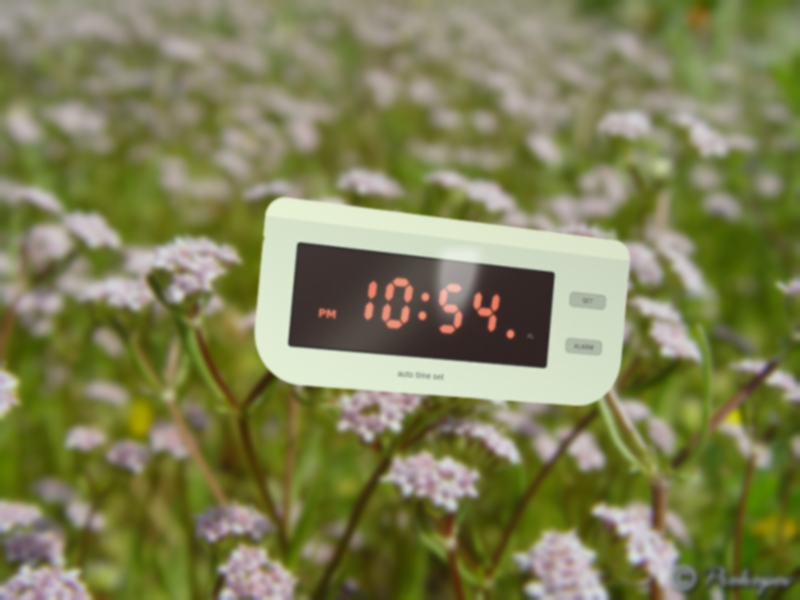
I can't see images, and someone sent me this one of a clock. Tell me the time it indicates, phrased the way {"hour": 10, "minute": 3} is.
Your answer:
{"hour": 10, "minute": 54}
